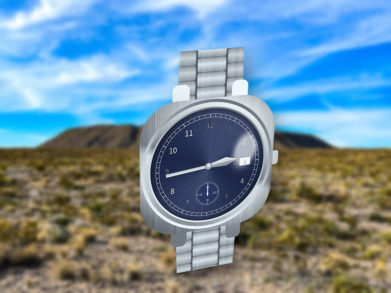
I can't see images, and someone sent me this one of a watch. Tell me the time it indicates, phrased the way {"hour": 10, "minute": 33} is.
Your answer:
{"hour": 2, "minute": 44}
